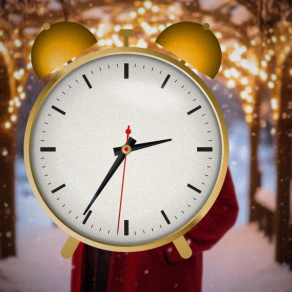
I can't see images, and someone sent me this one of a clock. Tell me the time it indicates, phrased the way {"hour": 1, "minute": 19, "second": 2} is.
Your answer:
{"hour": 2, "minute": 35, "second": 31}
